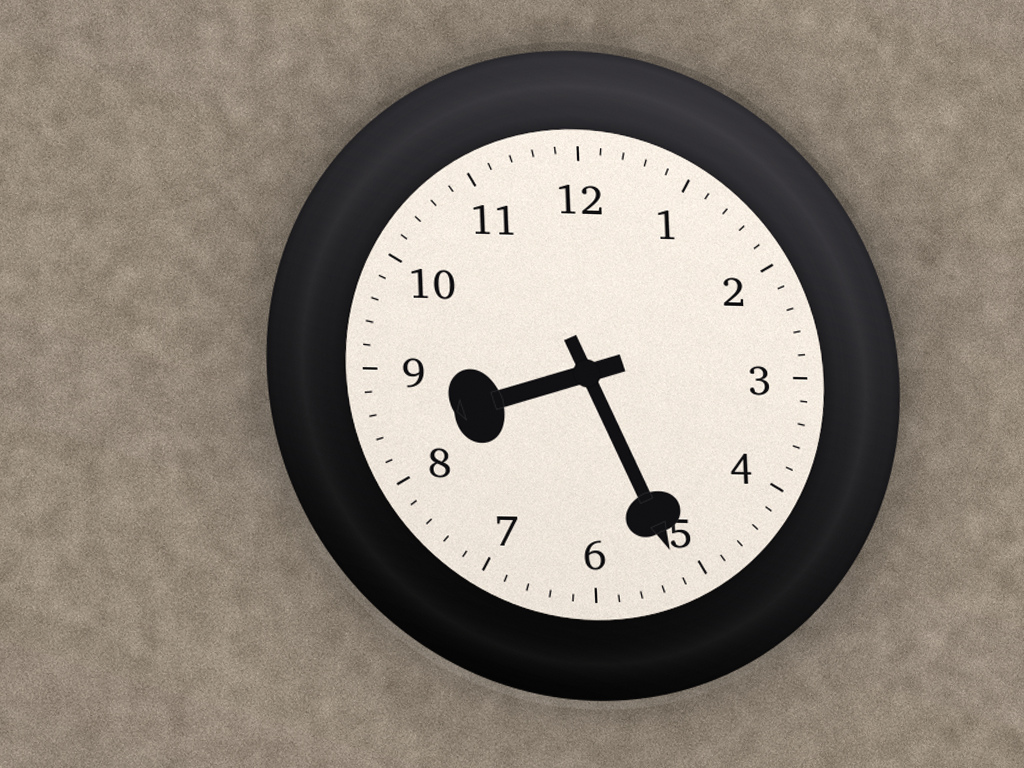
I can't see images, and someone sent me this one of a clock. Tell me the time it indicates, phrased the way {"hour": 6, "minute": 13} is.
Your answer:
{"hour": 8, "minute": 26}
